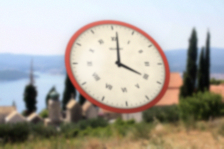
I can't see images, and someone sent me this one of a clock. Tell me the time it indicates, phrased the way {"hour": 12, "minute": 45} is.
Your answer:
{"hour": 4, "minute": 1}
